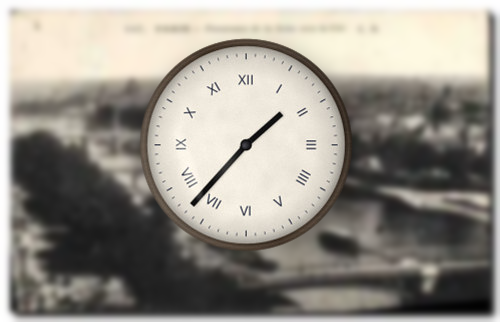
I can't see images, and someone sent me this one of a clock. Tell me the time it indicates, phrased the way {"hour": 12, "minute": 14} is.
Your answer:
{"hour": 1, "minute": 37}
